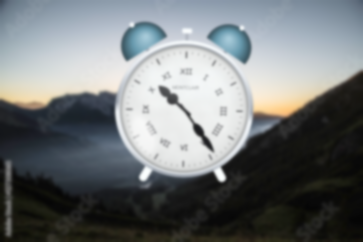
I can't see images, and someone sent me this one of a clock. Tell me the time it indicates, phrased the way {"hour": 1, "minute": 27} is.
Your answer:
{"hour": 10, "minute": 24}
